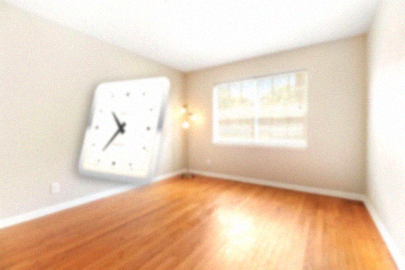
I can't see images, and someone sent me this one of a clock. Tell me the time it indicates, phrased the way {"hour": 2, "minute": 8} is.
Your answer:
{"hour": 10, "minute": 36}
